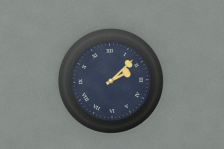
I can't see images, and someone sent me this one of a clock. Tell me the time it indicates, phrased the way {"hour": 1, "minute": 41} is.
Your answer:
{"hour": 2, "minute": 8}
